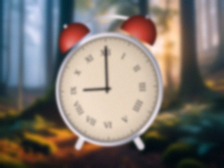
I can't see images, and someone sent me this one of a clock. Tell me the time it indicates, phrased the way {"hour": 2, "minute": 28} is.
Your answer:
{"hour": 9, "minute": 0}
